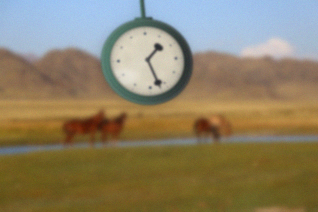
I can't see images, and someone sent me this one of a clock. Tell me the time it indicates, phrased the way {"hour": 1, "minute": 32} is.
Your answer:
{"hour": 1, "minute": 27}
